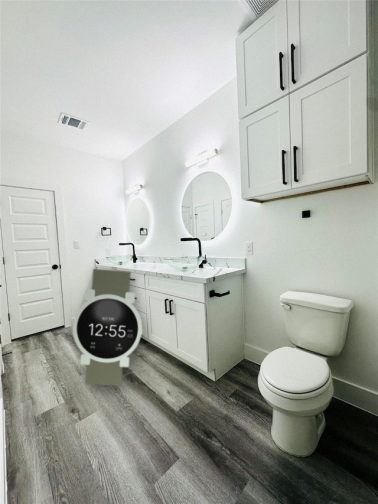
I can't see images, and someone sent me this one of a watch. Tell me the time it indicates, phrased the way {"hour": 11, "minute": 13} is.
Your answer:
{"hour": 12, "minute": 55}
